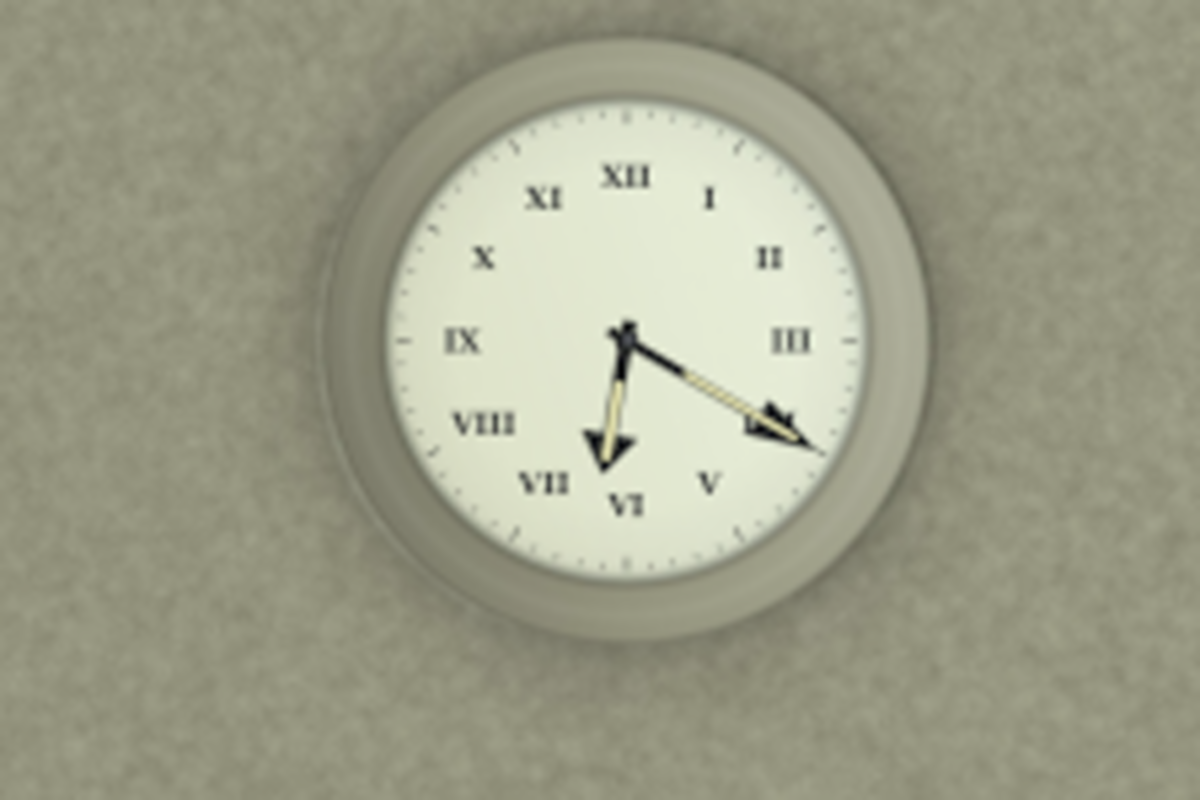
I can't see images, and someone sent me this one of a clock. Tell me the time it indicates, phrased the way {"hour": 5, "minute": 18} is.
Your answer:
{"hour": 6, "minute": 20}
